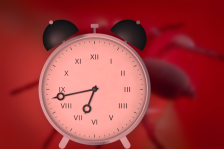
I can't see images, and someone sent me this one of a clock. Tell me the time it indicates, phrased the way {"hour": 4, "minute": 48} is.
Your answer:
{"hour": 6, "minute": 43}
